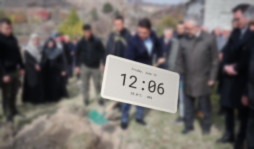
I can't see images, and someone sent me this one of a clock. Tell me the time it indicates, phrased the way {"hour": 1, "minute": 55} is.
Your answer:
{"hour": 12, "minute": 6}
